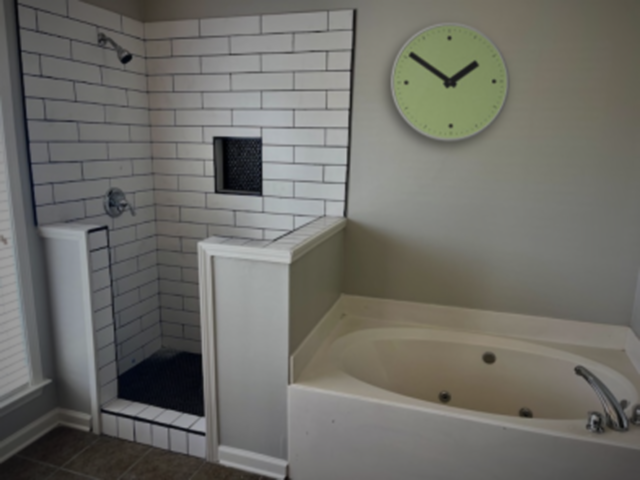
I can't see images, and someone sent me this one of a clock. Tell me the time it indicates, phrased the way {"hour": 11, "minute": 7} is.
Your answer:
{"hour": 1, "minute": 51}
